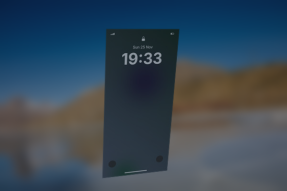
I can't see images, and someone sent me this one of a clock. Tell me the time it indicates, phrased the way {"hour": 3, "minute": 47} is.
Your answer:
{"hour": 19, "minute": 33}
